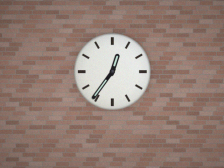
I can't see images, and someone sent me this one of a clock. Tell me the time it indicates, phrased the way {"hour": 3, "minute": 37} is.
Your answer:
{"hour": 12, "minute": 36}
